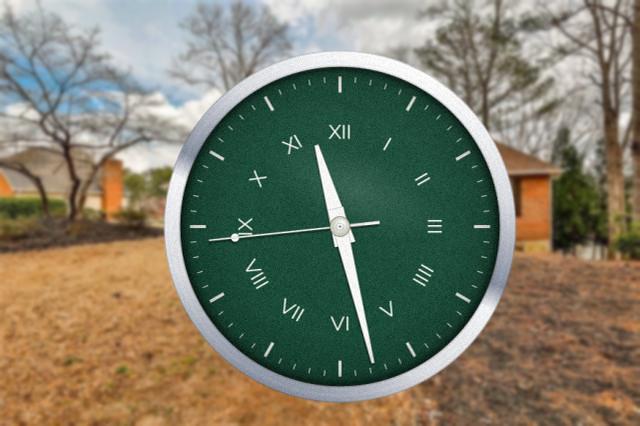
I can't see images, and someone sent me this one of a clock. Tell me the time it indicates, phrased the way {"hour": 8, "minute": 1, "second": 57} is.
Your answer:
{"hour": 11, "minute": 27, "second": 44}
